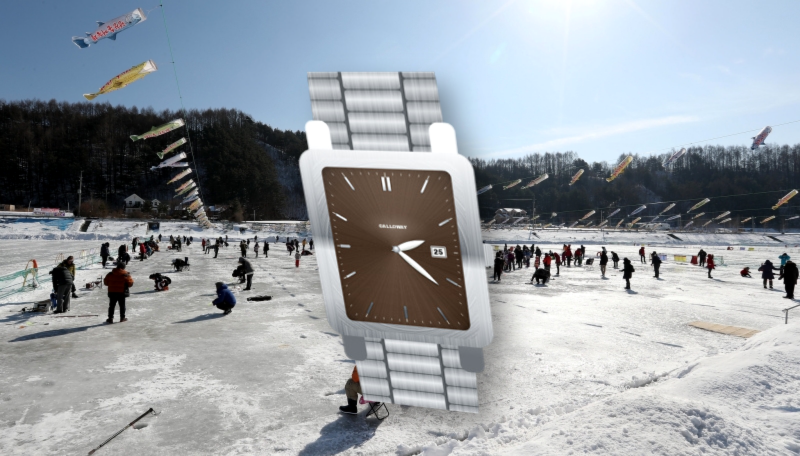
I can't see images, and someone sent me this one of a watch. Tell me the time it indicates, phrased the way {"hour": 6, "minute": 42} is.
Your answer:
{"hour": 2, "minute": 22}
